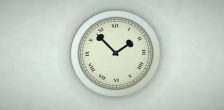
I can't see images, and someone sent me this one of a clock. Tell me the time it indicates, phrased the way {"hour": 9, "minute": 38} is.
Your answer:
{"hour": 1, "minute": 53}
